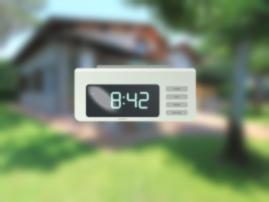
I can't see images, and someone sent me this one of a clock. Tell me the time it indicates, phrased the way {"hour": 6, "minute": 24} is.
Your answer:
{"hour": 8, "minute": 42}
